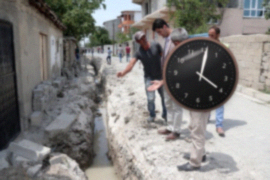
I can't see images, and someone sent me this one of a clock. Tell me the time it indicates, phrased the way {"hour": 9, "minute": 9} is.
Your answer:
{"hour": 4, "minute": 1}
